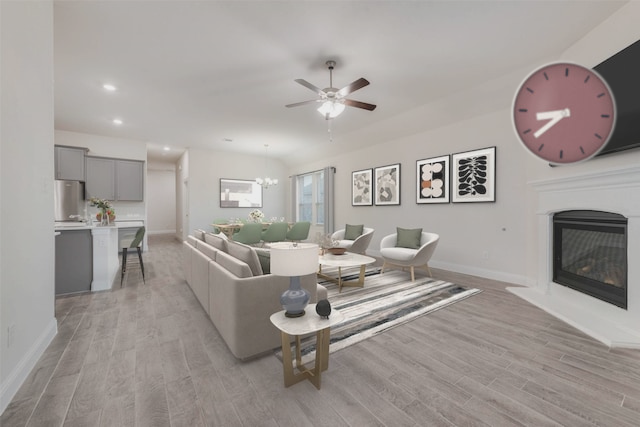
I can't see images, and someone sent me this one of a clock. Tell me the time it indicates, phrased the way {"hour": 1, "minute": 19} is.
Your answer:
{"hour": 8, "minute": 38}
